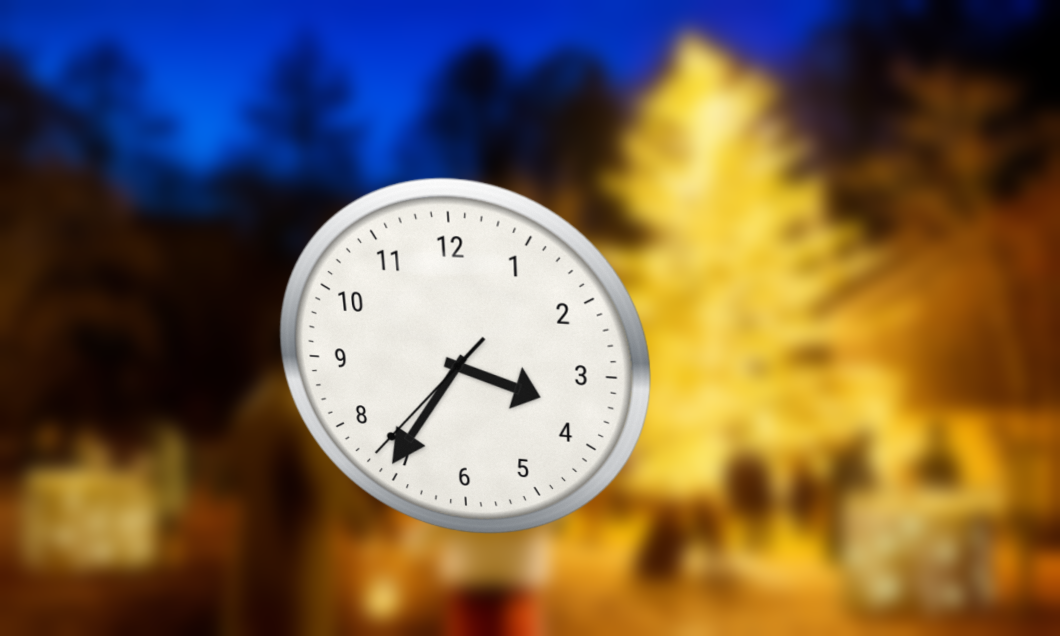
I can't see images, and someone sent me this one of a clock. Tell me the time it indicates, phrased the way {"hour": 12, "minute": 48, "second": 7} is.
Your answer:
{"hour": 3, "minute": 35, "second": 37}
